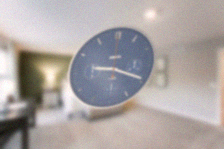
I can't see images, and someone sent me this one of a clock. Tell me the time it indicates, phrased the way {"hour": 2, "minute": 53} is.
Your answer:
{"hour": 9, "minute": 19}
